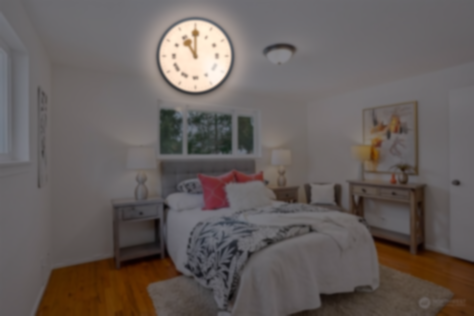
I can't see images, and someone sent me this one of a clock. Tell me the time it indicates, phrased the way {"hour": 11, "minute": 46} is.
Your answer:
{"hour": 11, "minute": 0}
